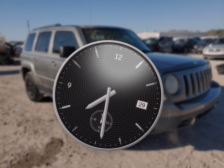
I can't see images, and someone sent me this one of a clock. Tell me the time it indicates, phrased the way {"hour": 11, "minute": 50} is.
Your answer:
{"hour": 7, "minute": 29}
